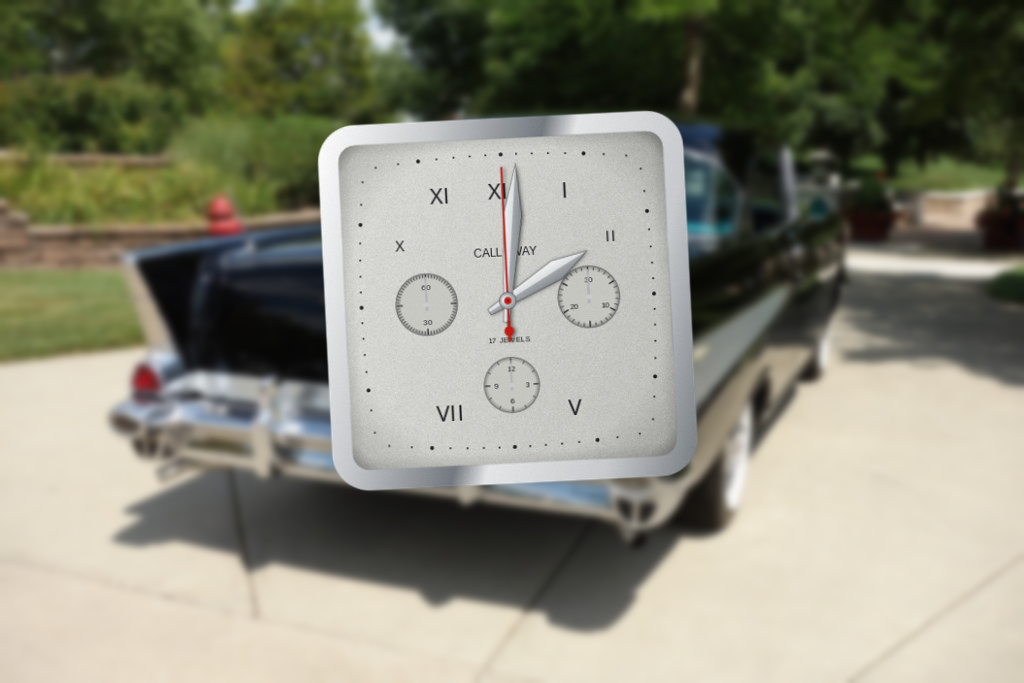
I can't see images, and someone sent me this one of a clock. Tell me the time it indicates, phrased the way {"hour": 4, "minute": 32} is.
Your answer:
{"hour": 2, "minute": 1}
